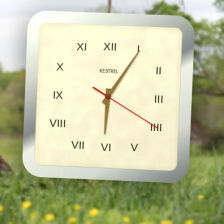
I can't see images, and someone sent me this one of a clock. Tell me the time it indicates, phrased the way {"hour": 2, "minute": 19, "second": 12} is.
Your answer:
{"hour": 6, "minute": 5, "second": 20}
